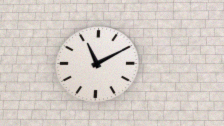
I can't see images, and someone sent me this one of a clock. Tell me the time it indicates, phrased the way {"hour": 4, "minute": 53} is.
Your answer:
{"hour": 11, "minute": 10}
